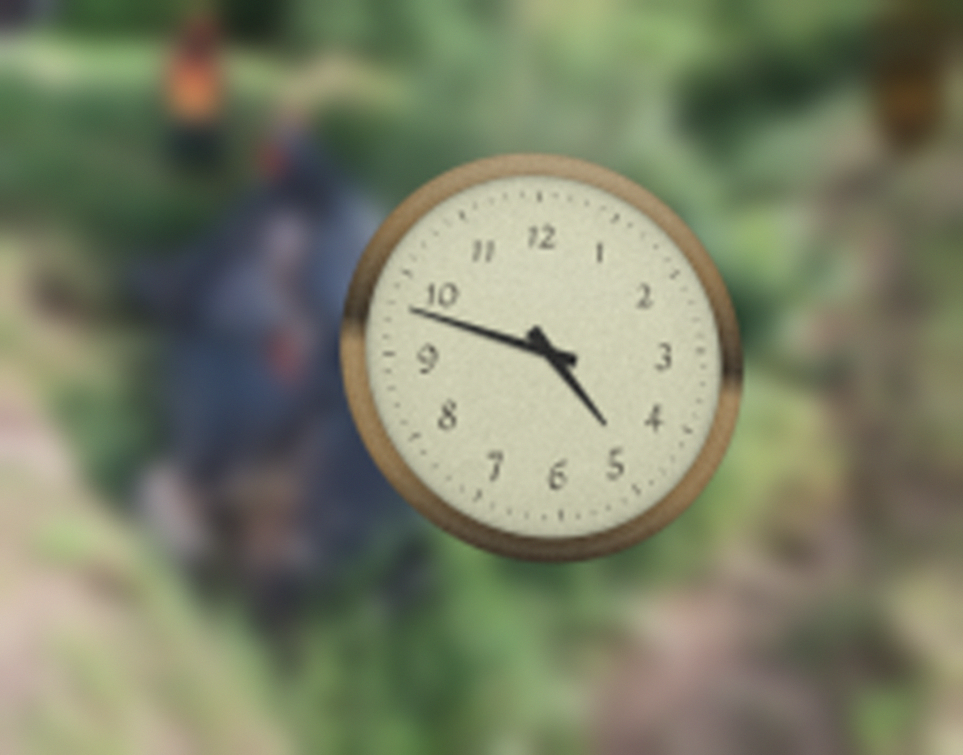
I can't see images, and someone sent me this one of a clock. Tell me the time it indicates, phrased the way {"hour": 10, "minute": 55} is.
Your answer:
{"hour": 4, "minute": 48}
